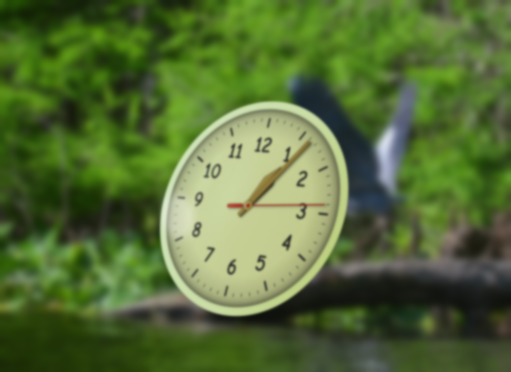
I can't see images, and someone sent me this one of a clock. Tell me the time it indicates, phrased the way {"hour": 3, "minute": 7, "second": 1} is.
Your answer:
{"hour": 1, "minute": 6, "second": 14}
